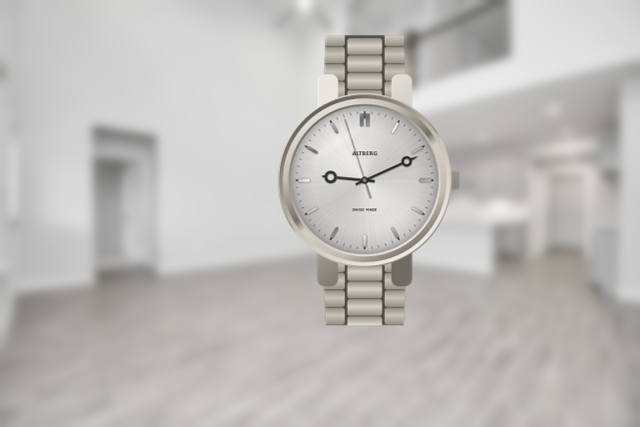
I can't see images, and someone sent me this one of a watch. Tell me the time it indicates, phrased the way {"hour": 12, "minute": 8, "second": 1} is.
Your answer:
{"hour": 9, "minute": 10, "second": 57}
